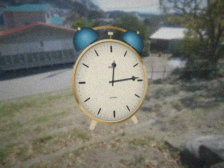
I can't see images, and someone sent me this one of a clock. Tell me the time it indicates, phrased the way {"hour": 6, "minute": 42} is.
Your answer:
{"hour": 12, "minute": 14}
